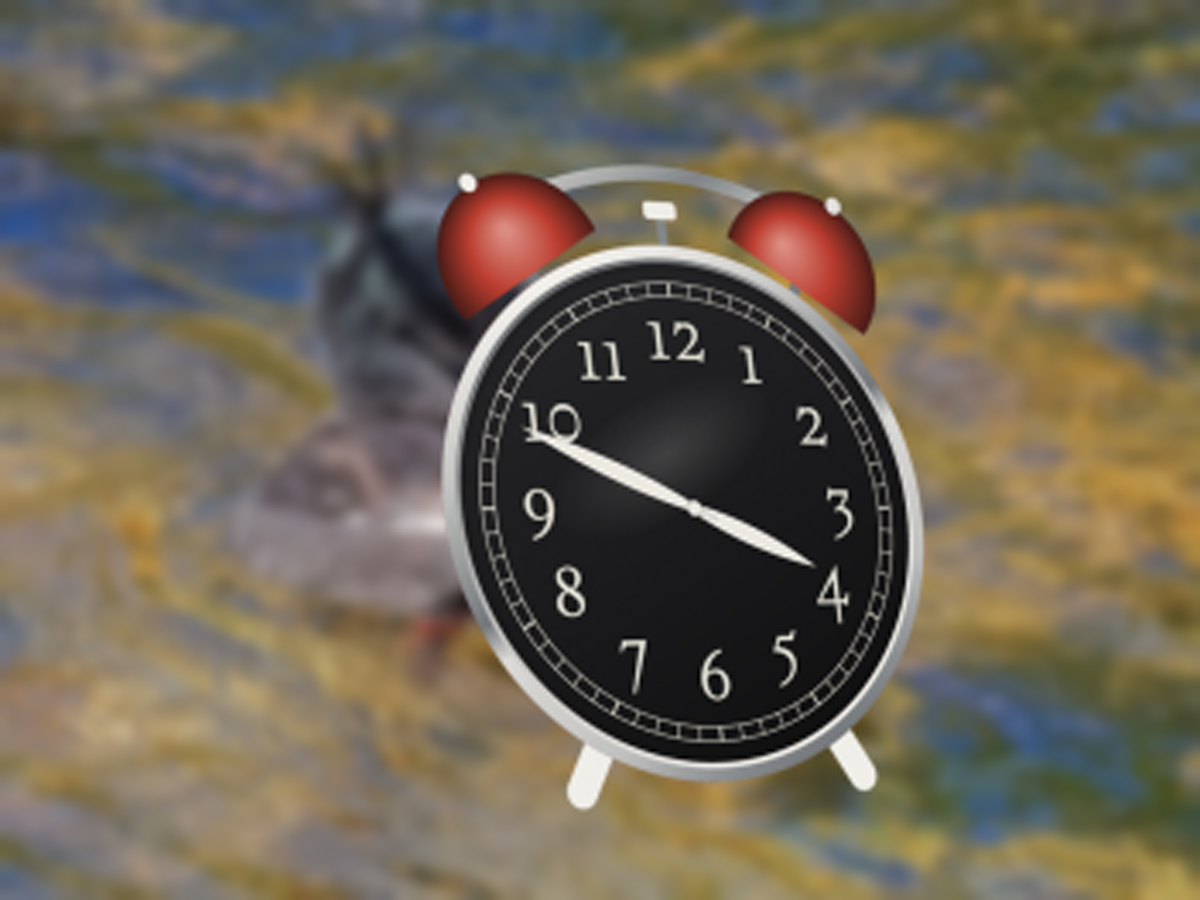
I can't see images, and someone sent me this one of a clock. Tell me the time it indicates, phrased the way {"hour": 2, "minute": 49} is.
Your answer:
{"hour": 3, "minute": 49}
